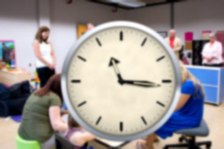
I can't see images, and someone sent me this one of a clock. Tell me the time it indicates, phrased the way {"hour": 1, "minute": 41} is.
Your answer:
{"hour": 11, "minute": 16}
